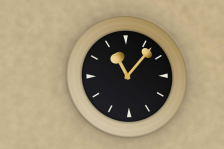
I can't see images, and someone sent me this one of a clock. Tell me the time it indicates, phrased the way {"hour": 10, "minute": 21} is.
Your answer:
{"hour": 11, "minute": 7}
